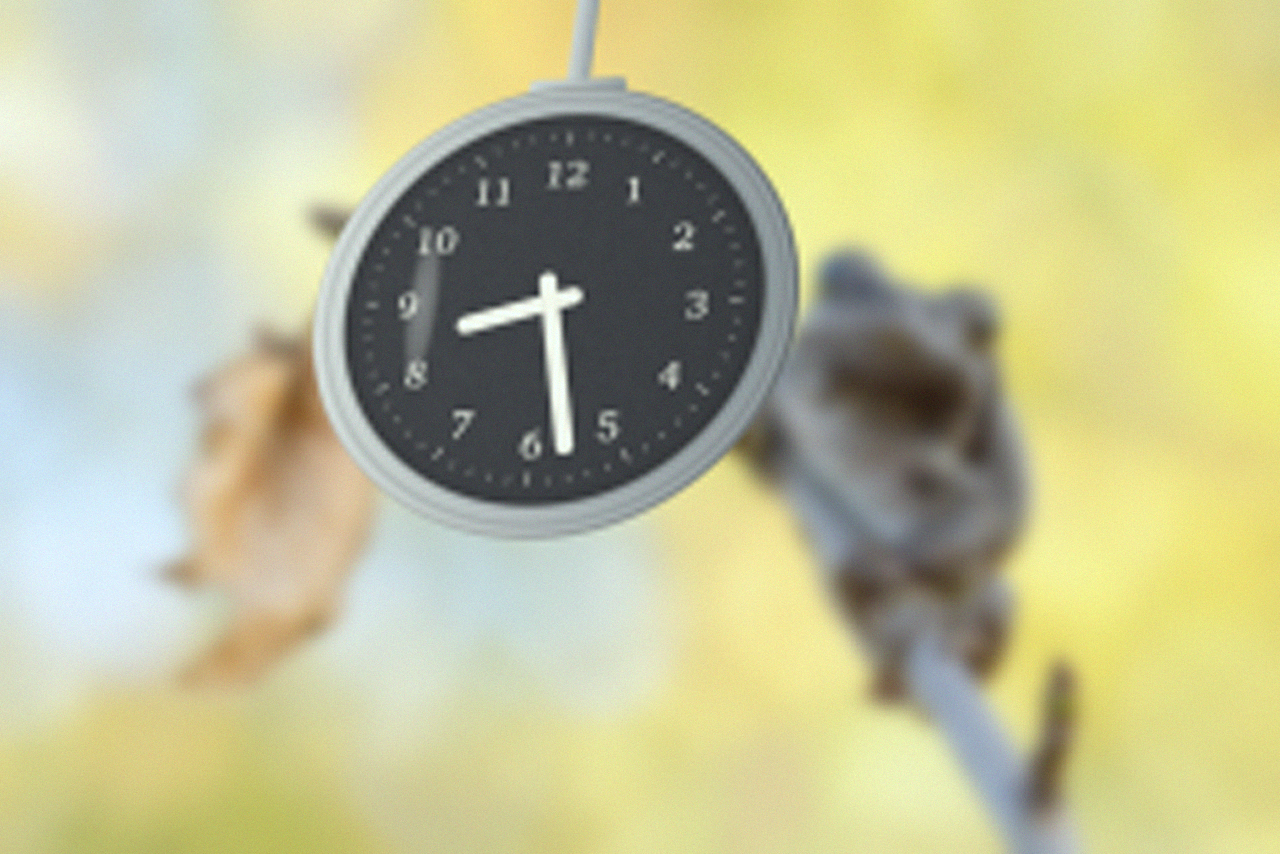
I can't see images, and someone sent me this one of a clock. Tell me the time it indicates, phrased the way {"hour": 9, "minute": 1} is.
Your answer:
{"hour": 8, "minute": 28}
